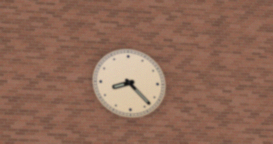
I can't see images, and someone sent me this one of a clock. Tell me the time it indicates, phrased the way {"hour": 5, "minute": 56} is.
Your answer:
{"hour": 8, "minute": 23}
